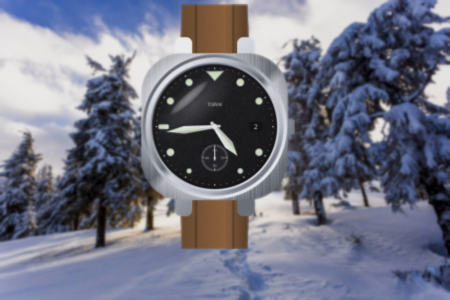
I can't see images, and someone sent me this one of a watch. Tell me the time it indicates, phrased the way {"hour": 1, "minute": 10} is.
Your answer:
{"hour": 4, "minute": 44}
